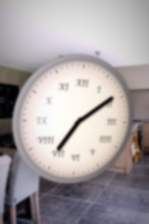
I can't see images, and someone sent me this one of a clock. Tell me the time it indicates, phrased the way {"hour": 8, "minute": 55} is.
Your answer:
{"hour": 7, "minute": 9}
